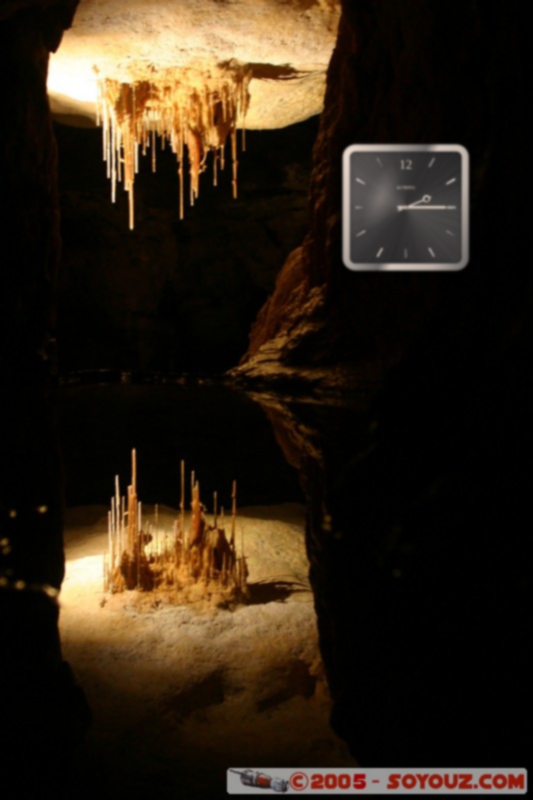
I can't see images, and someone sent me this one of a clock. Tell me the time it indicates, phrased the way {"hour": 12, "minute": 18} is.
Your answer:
{"hour": 2, "minute": 15}
